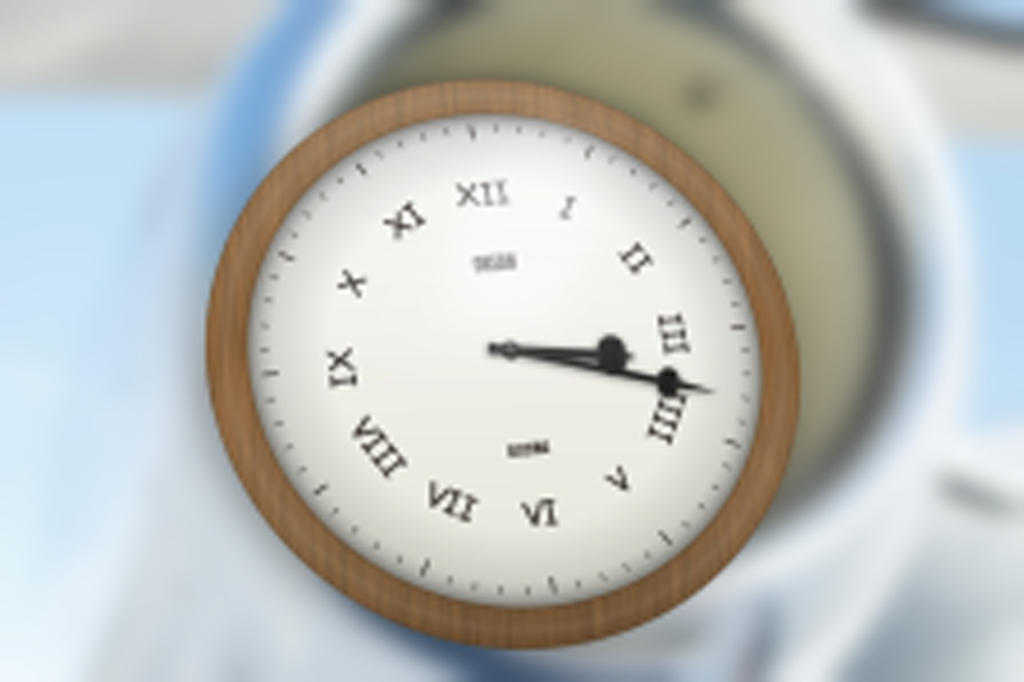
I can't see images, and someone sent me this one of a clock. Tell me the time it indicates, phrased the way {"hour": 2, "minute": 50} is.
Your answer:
{"hour": 3, "minute": 18}
